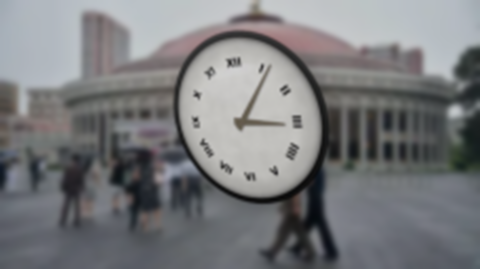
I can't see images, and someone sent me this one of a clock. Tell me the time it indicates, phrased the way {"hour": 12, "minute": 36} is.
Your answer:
{"hour": 3, "minute": 6}
